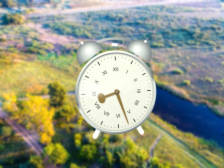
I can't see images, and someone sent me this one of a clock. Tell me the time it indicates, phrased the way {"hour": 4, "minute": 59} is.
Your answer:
{"hour": 8, "minute": 27}
